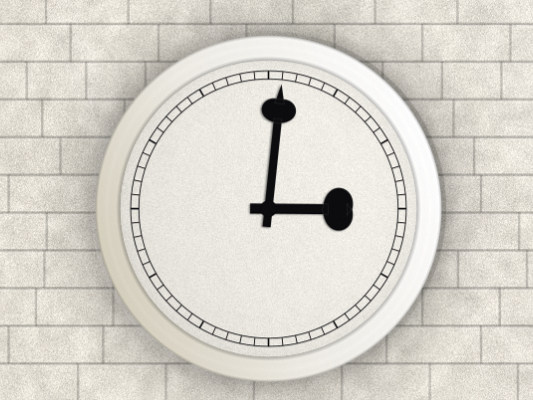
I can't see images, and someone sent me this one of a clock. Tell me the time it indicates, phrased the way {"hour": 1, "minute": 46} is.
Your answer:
{"hour": 3, "minute": 1}
